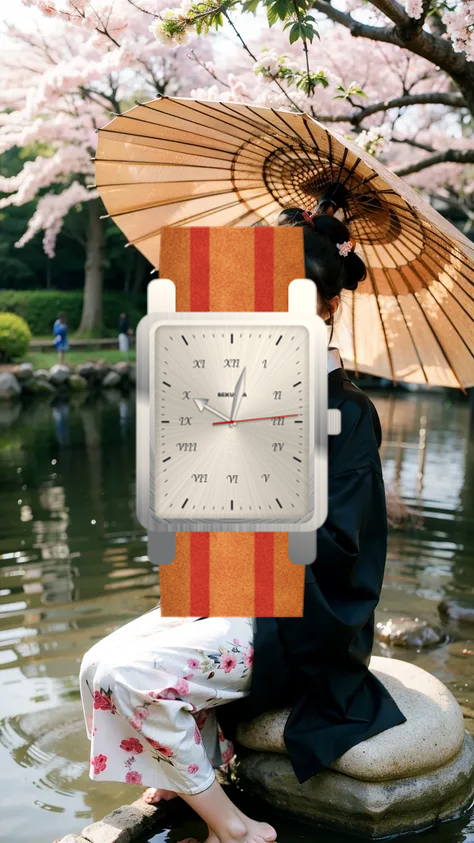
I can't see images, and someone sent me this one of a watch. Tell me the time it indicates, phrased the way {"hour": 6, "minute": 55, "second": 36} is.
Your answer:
{"hour": 10, "minute": 2, "second": 14}
